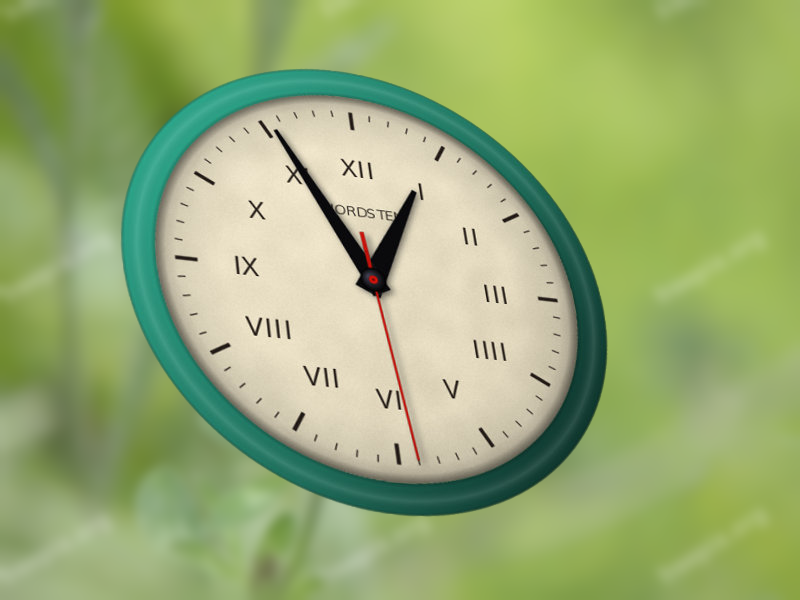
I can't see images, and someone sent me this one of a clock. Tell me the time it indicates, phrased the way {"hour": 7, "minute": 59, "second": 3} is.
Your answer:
{"hour": 12, "minute": 55, "second": 29}
